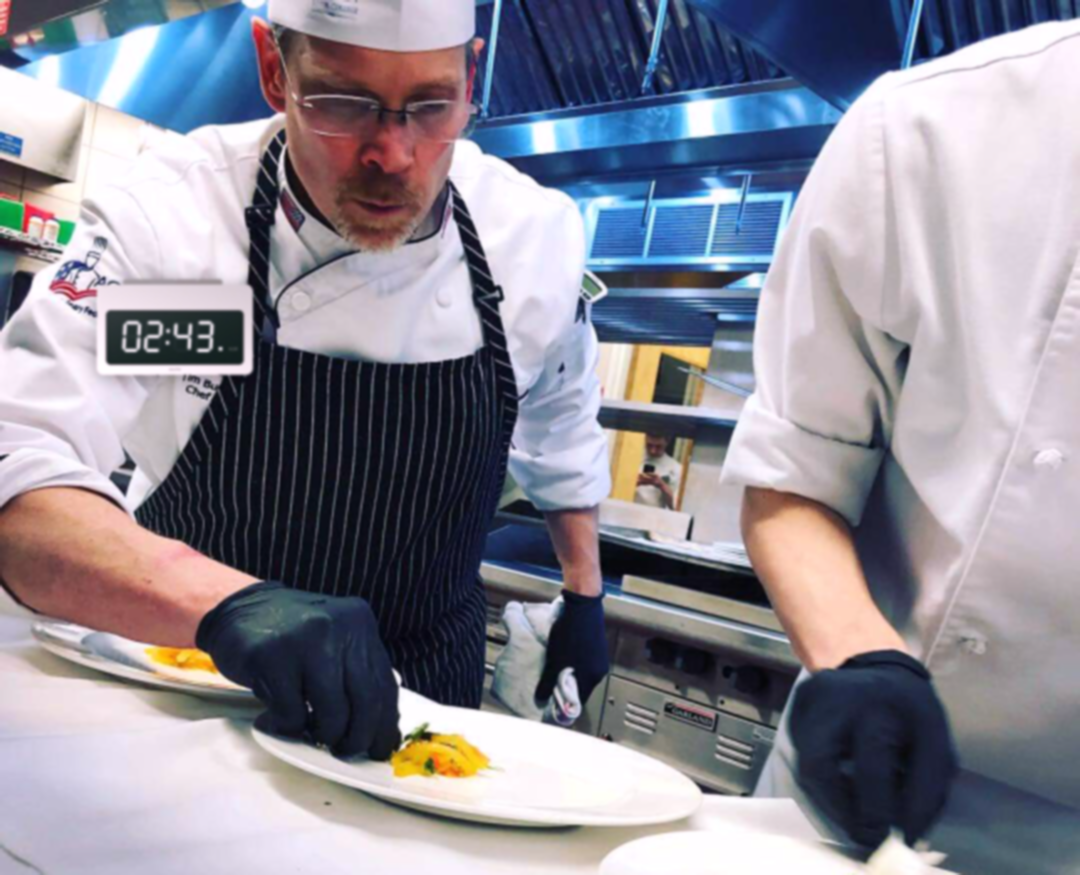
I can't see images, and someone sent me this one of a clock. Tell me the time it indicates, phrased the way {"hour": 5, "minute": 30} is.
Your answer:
{"hour": 2, "minute": 43}
